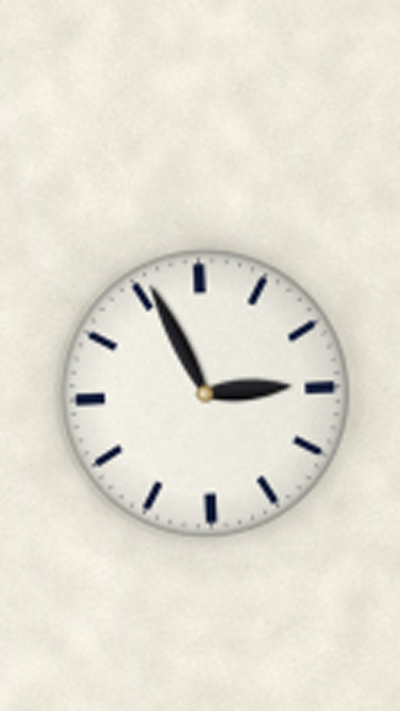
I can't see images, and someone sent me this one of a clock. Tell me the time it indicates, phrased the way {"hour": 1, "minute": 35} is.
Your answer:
{"hour": 2, "minute": 56}
